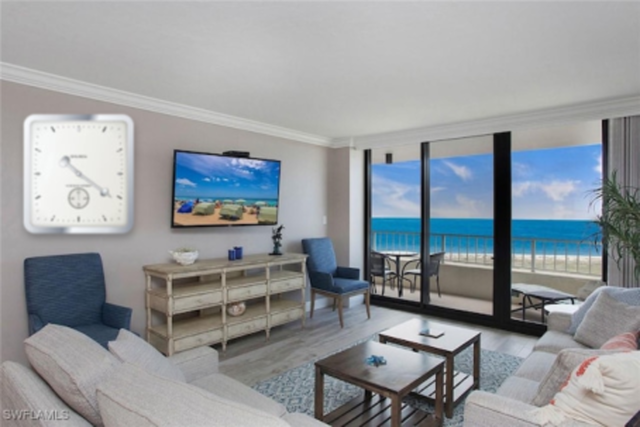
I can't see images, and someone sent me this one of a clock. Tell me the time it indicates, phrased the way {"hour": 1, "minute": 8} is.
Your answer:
{"hour": 10, "minute": 21}
